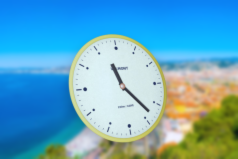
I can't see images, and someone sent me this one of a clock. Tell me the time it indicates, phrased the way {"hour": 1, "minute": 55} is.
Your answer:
{"hour": 11, "minute": 23}
